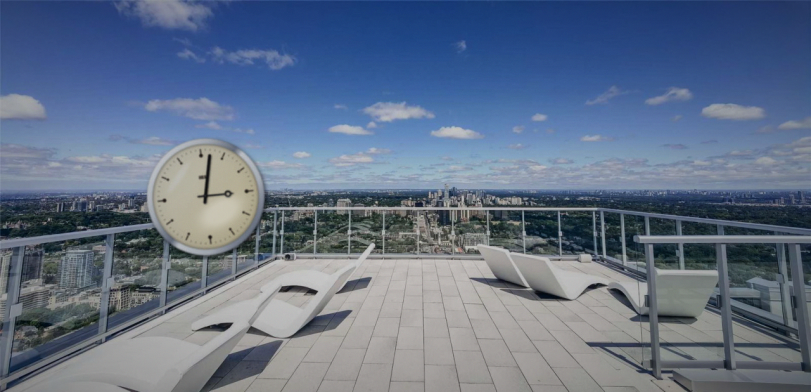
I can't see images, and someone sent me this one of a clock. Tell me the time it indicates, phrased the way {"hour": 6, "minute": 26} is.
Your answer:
{"hour": 3, "minute": 2}
